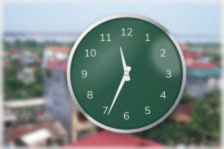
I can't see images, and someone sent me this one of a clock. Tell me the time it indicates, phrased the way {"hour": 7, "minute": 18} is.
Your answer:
{"hour": 11, "minute": 34}
